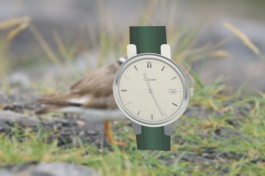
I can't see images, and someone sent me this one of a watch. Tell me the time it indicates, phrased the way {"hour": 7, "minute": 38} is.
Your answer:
{"hour": 11, "minute": 26}
